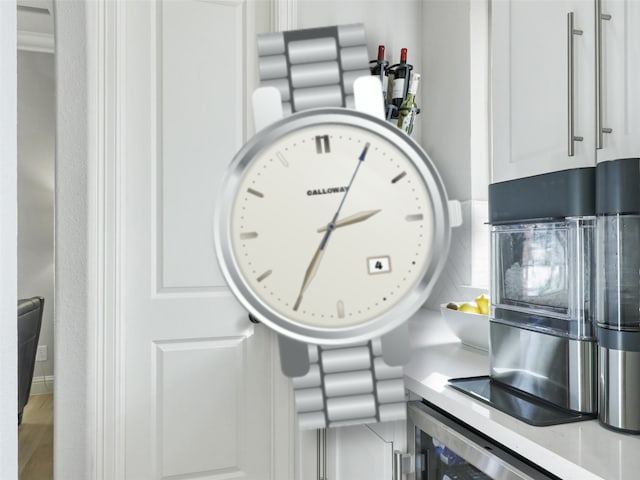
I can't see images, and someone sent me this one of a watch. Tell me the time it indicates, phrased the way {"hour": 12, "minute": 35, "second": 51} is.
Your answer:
{"hour": 2, "minute": 35, "second": 5}
